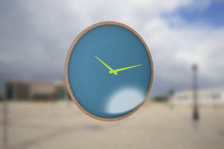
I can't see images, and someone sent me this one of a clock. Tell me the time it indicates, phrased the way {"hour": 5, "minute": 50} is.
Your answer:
{"hour": 10, "minute": 13}
